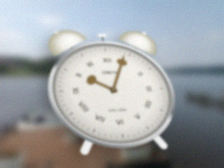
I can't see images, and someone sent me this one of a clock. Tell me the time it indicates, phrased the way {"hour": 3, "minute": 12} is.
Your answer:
{"hour": 10, "minute": 4}
